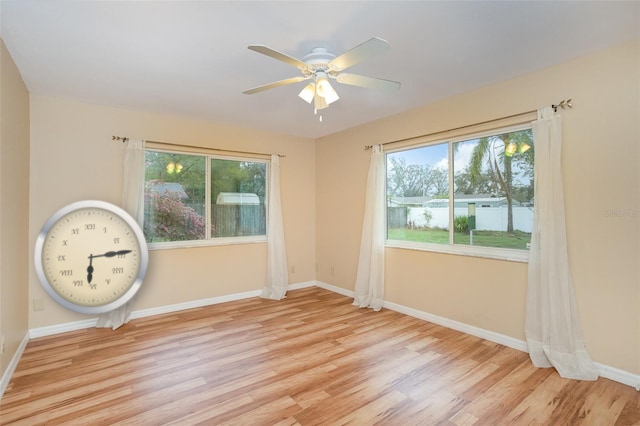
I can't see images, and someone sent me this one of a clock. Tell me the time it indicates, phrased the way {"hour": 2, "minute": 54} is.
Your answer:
{"hour": 6, "minute": 14}
